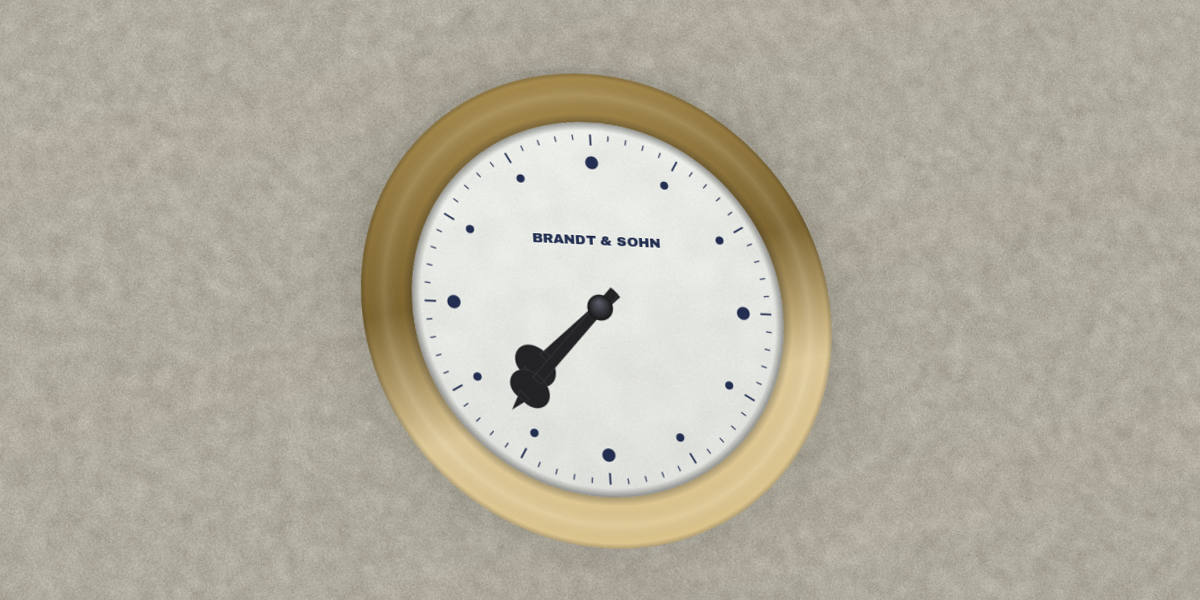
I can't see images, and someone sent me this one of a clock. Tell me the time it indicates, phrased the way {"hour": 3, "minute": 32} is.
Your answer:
{"hour": 7, "minute": 37}
